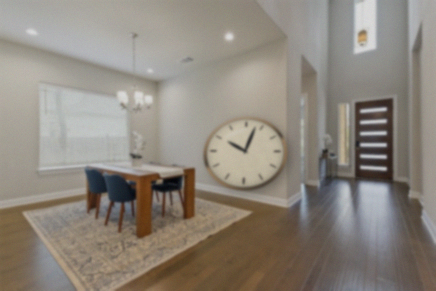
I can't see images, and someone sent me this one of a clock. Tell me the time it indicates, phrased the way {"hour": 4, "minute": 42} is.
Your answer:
{"hour": 10, "minute": 3}
